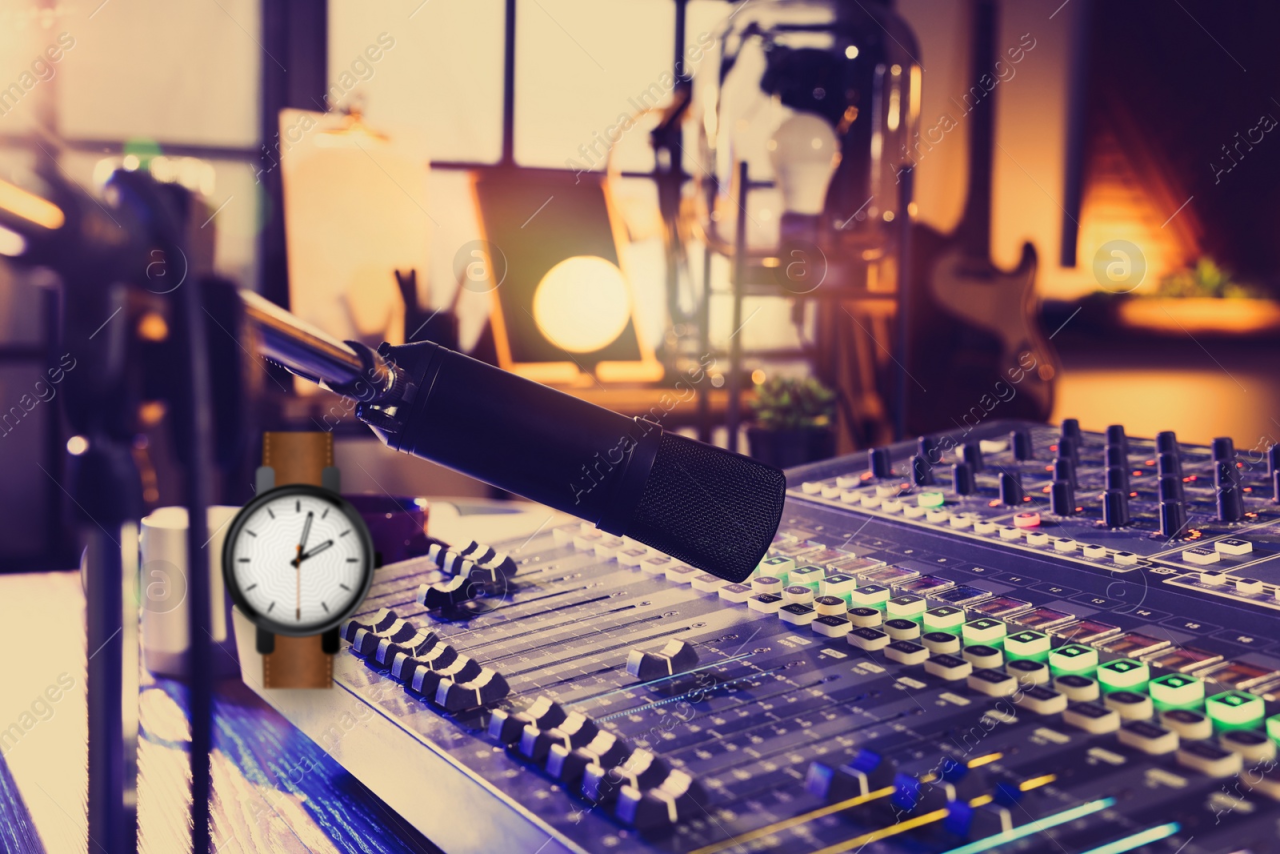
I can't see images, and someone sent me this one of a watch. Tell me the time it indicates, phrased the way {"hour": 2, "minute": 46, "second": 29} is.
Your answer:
{"hour": 2, "minute": 2, "second": 30}
